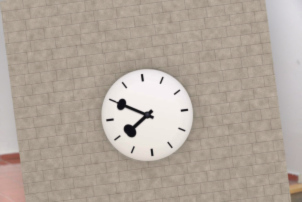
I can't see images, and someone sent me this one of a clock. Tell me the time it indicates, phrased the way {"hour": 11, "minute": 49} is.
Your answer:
{"hour": 7, "minute": 50}
